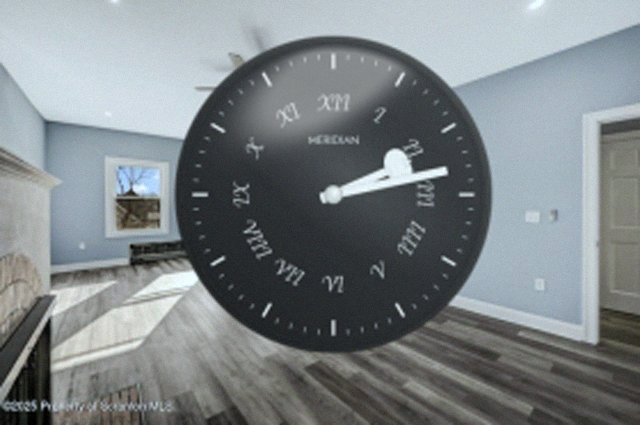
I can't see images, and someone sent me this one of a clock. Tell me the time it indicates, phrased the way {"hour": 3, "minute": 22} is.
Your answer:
{"hour": 2, "minute": 13}
